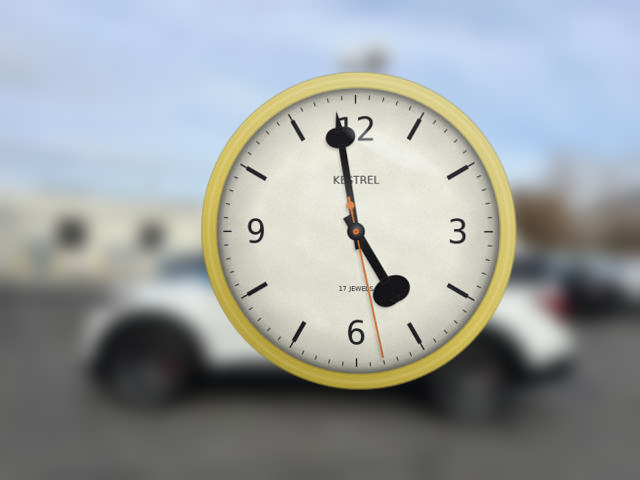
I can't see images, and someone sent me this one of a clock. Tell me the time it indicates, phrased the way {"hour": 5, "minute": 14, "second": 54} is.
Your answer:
{"hour": 4, "minute": 58, "second": 28}
